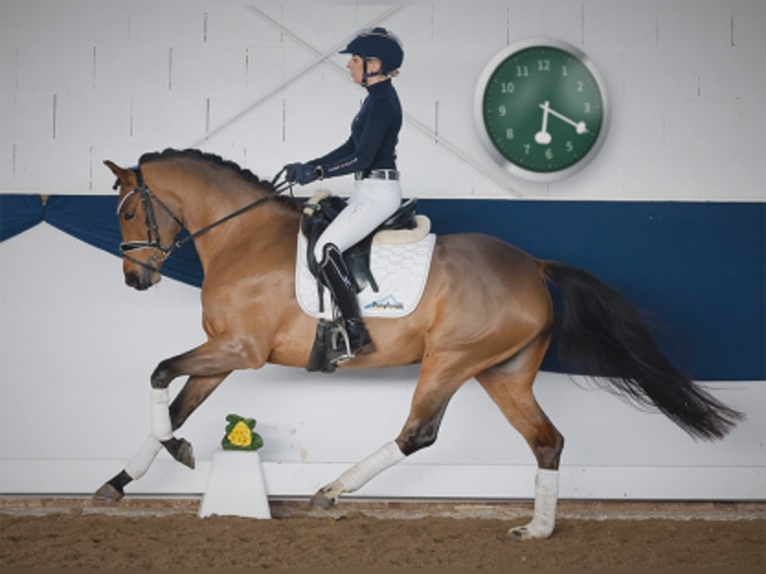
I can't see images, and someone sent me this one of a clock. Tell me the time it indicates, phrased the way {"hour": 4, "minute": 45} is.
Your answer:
{"hour": 6, "minute": 20}
